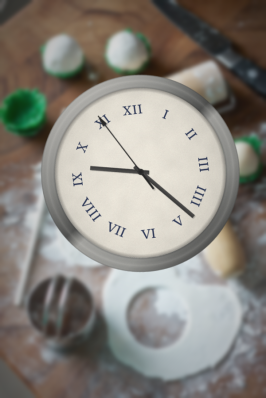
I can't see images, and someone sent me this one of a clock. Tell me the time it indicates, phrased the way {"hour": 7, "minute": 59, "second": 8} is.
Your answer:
{"hour": 9, "minute": 22, "second": 55}
